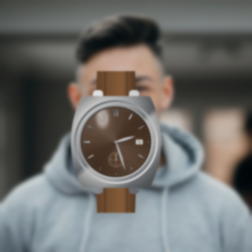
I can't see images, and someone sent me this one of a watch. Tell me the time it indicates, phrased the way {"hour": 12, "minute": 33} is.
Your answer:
{"hour": 2, "minute": 27}
